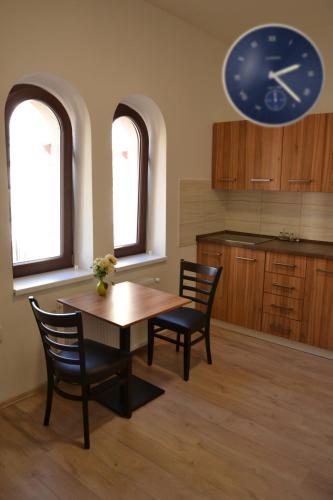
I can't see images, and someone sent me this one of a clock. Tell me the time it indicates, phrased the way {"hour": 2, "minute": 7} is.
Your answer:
{"hour": 2, "minute": 23}
